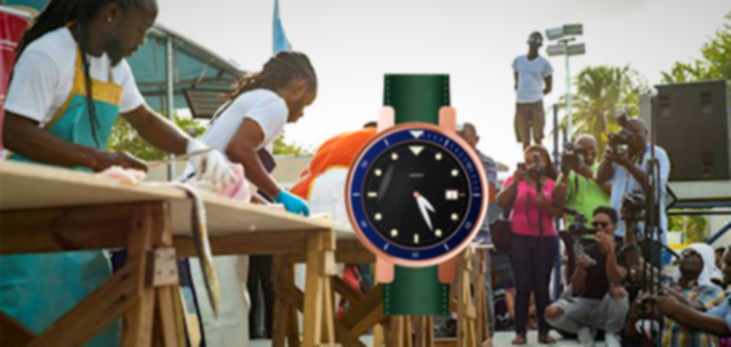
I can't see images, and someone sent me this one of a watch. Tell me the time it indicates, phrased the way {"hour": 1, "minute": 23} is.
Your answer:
{"hour": 4, "minute": 26}
